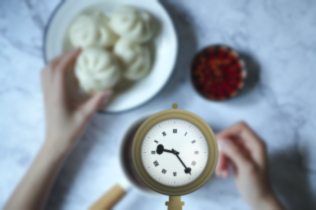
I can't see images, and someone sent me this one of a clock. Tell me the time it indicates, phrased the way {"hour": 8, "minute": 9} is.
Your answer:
{"hour": 9, "minute": 24}
